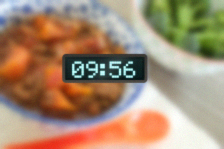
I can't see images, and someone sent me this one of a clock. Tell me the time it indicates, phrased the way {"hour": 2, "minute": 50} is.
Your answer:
{"hour": 9, "minute": 56}
